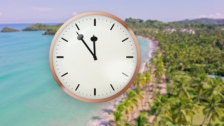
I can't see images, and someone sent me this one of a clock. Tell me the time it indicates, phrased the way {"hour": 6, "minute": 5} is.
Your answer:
{"hour": 11, "minute": 54}
